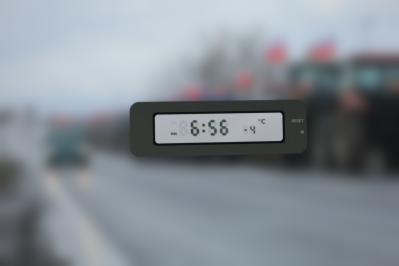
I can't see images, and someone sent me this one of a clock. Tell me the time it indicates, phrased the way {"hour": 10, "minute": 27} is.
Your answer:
{"hour": 6, "minute": 56}
